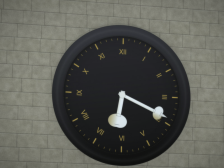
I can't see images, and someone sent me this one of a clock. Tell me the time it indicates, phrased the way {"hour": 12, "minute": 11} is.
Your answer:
{"hour": 6, "minute": 19}
